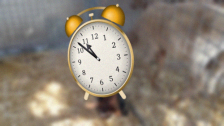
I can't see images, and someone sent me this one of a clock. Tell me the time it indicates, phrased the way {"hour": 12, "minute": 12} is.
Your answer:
{"hour": 10, "minute": 52}
